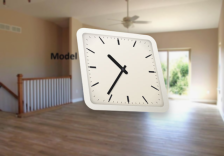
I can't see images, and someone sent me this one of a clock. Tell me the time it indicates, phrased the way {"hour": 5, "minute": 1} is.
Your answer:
{"hour": 10, "minute": 36}
